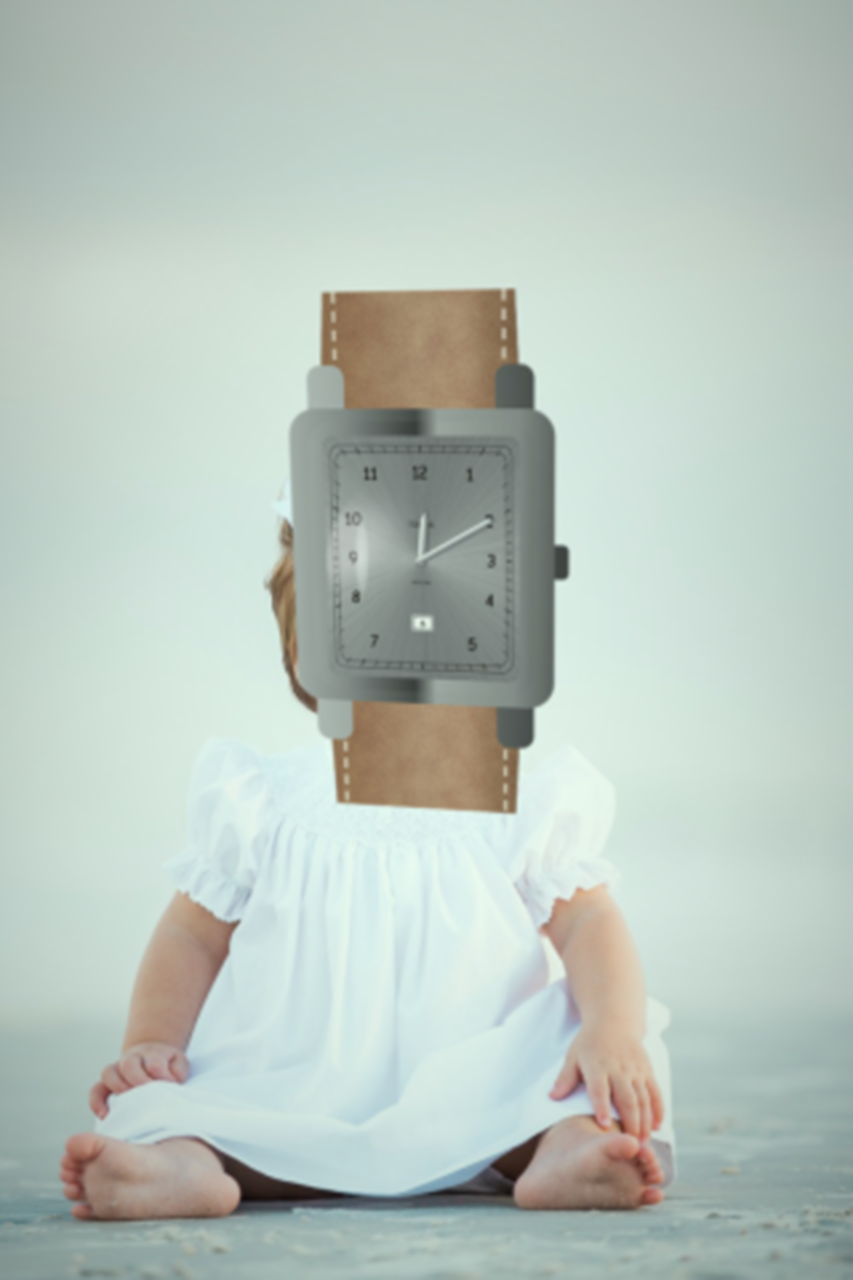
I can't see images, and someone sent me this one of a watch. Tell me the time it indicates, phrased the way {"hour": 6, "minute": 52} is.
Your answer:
{"hour": 12, "minute": 10}
